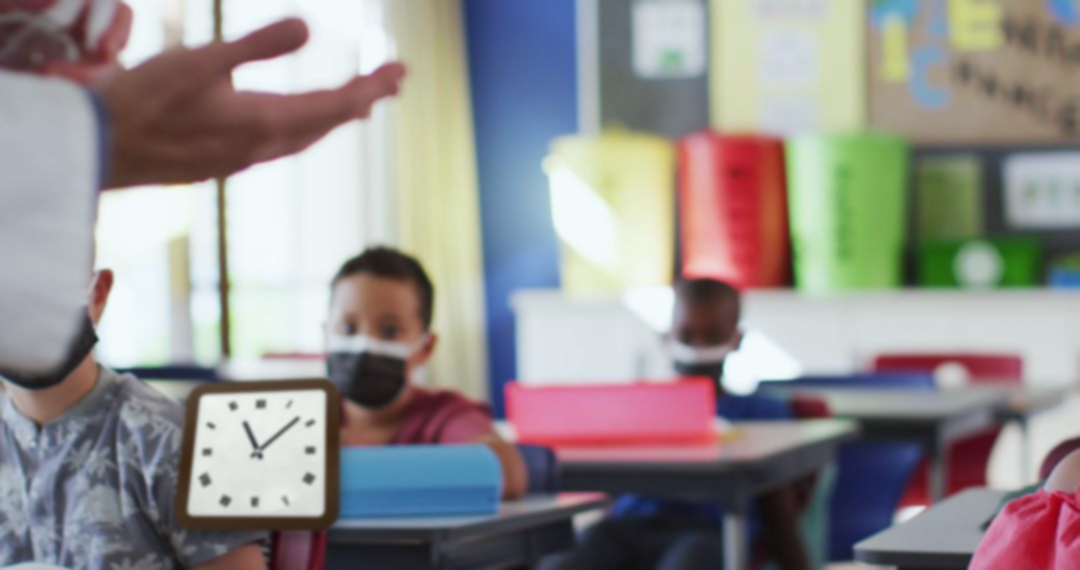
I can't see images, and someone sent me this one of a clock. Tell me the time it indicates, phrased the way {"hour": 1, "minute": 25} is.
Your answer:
{"hour": 11, "minute": 8}
